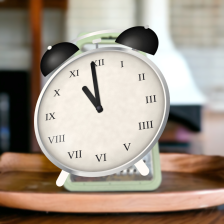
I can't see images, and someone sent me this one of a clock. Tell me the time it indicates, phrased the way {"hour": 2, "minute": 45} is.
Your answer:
{"hour": 10, "minute": 59}
